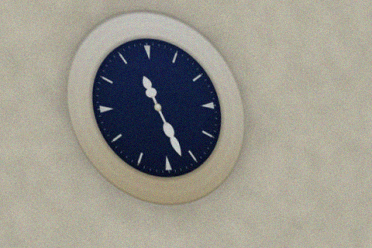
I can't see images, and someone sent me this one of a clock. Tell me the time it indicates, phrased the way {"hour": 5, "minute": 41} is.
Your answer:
{"hour": 11, "minute": 27}
